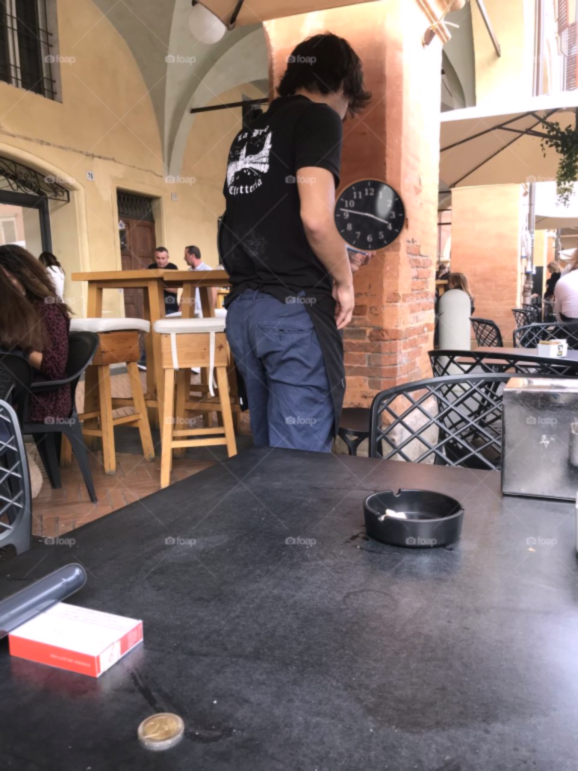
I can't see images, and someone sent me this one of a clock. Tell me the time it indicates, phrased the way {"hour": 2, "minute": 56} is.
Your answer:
{"hour": 3, "minute": 47}
